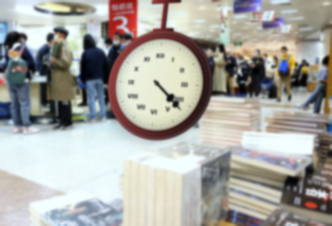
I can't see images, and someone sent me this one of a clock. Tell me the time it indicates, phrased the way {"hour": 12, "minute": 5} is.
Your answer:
{"hour": 4, "minute": 22}
